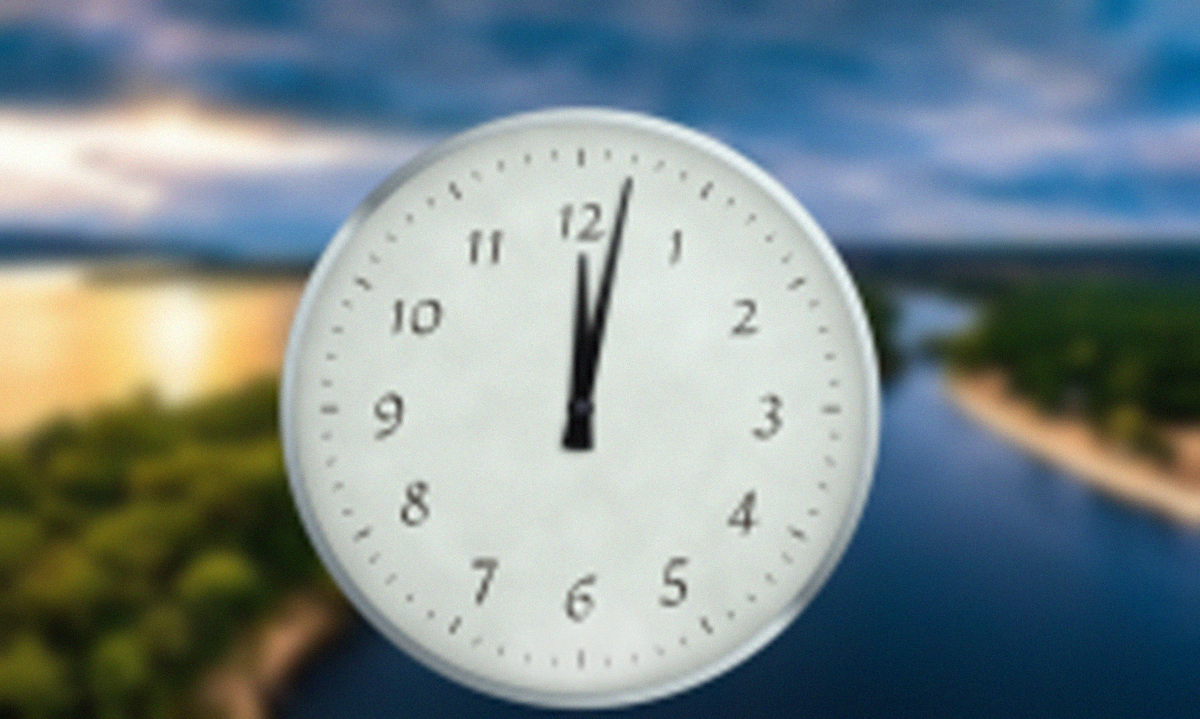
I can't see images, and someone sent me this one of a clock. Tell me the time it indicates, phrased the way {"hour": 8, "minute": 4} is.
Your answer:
{"hour": 12, "minute": 2}
